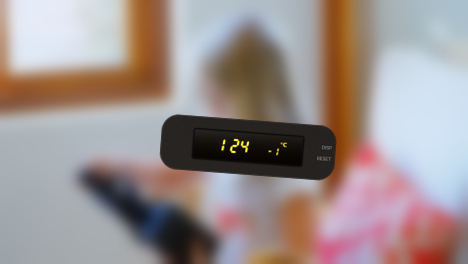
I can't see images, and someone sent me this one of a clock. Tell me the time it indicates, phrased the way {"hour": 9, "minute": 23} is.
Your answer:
{"hour": 1, "minute": 24}
